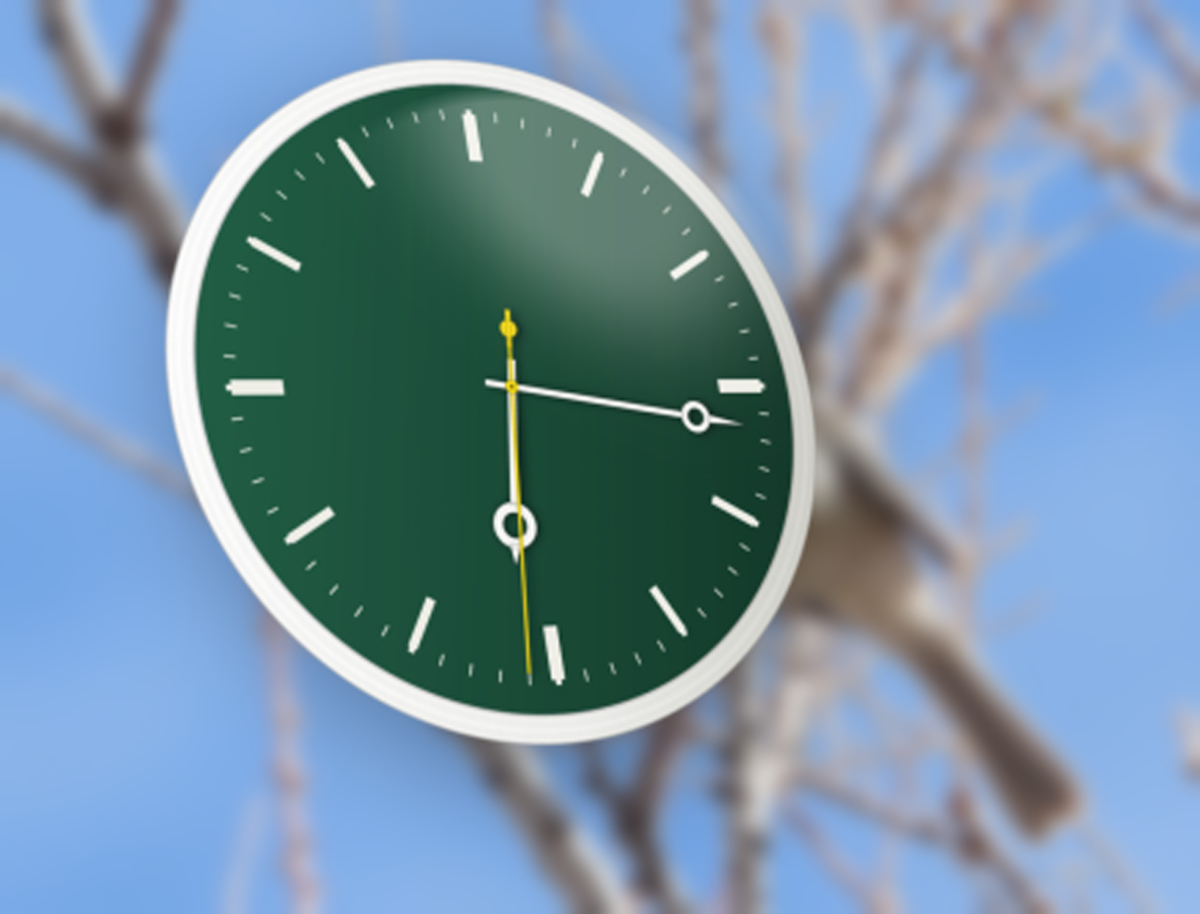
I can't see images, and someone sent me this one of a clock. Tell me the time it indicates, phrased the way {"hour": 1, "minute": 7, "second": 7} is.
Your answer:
{"hour": 6, "minute": 16, "second": 31}
